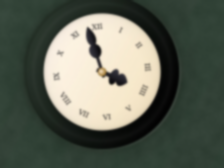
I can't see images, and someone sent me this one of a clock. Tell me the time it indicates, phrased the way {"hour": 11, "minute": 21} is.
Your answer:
{"hour": 3, "minute": 58}
